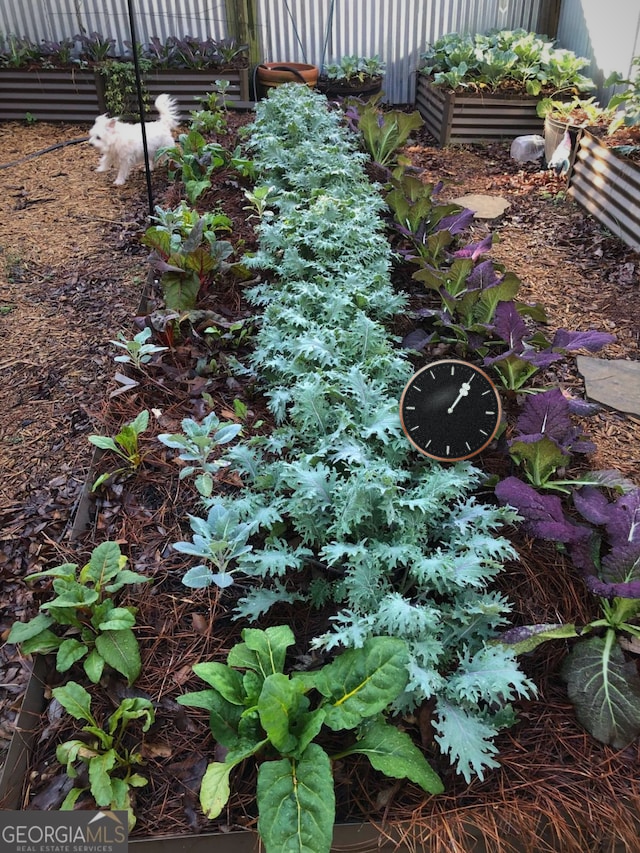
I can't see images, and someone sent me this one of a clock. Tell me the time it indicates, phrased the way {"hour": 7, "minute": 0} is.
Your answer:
{"hour": 1, "minute": 5}
